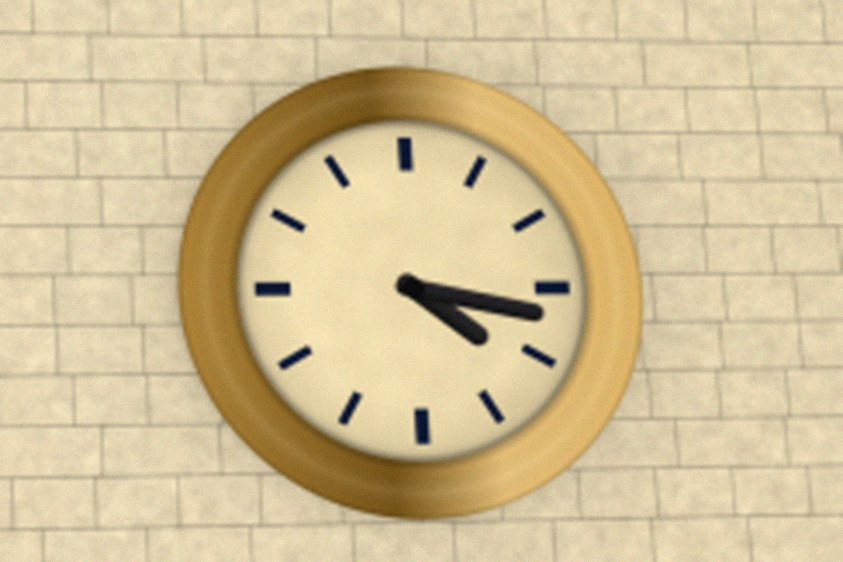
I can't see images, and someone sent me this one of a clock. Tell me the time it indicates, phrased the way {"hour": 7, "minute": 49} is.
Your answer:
{"hour": 4, "minute": 17}
